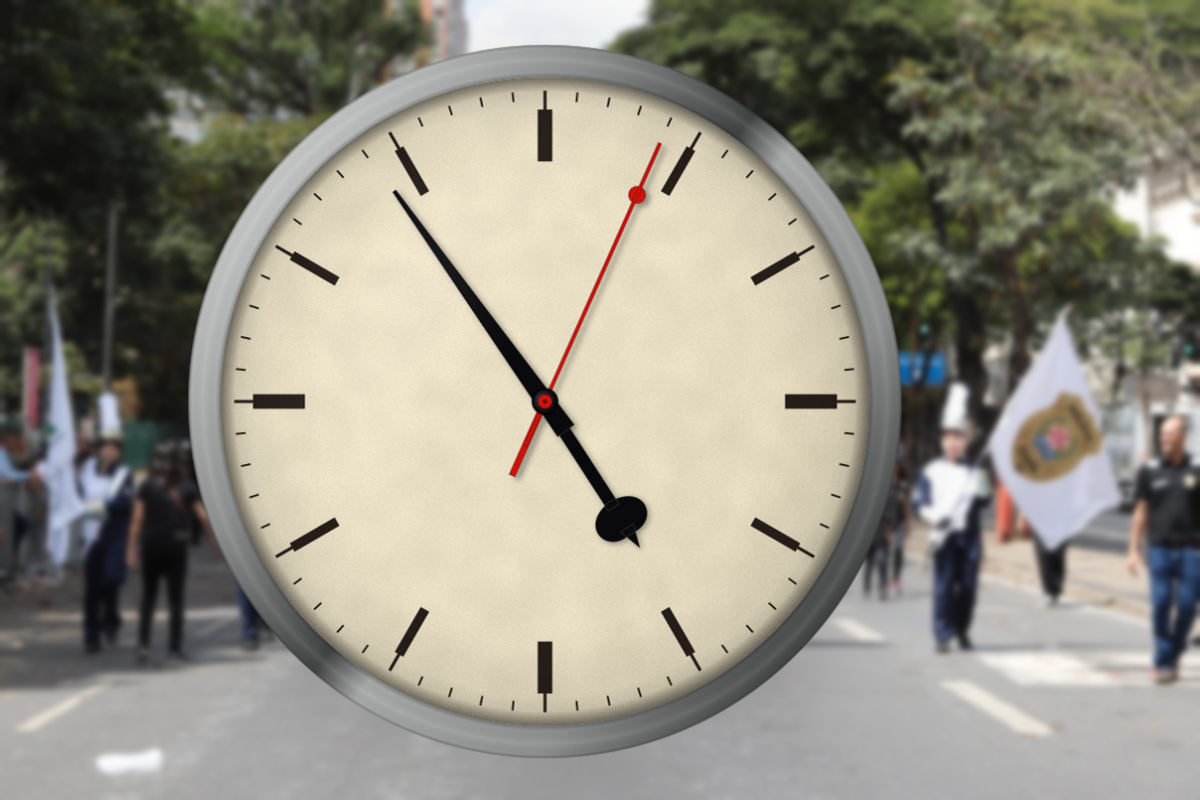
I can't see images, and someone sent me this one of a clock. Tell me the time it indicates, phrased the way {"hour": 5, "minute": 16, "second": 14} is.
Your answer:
{"hour": 4, "minute": 54, "second": 4}
